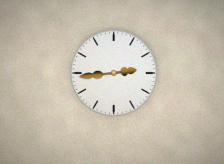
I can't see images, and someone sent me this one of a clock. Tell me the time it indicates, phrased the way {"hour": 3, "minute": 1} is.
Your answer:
{"hour": 2, "minute": 44}
